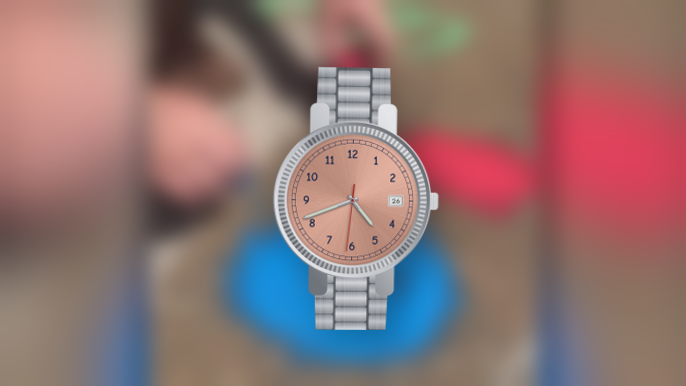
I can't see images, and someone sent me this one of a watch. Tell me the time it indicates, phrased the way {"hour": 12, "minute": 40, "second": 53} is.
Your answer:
{"hour": 4, "minute": 41, "second": 31}
